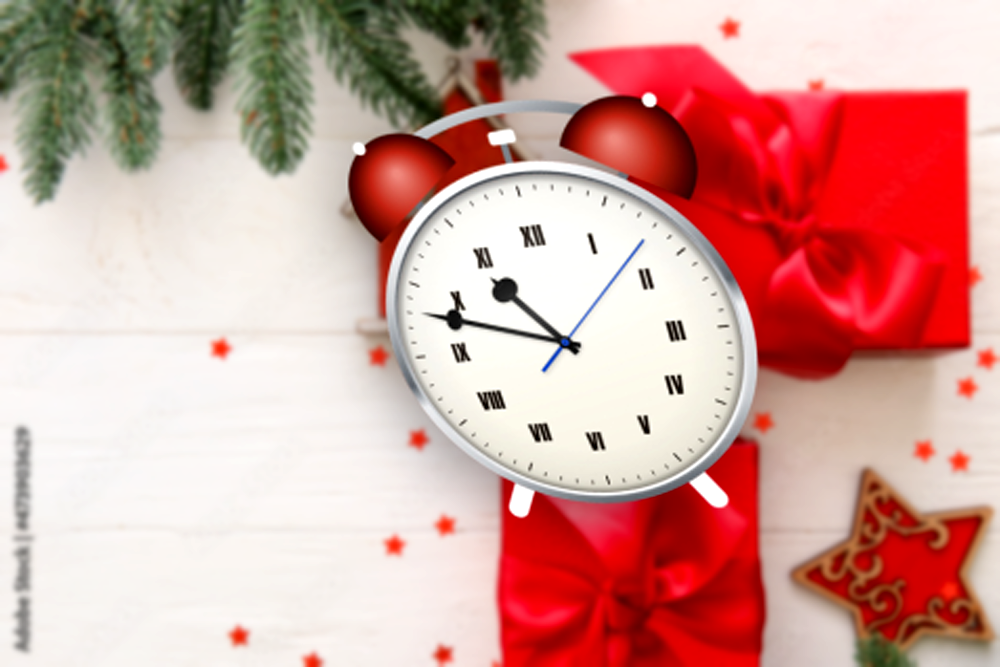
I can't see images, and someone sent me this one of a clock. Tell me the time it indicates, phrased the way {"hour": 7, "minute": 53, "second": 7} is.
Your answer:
{"hour": 10, "minute": 48, "second": 8}
